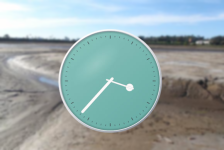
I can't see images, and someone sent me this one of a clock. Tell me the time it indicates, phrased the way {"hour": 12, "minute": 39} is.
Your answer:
{"hour": 3, "minute": 37}
